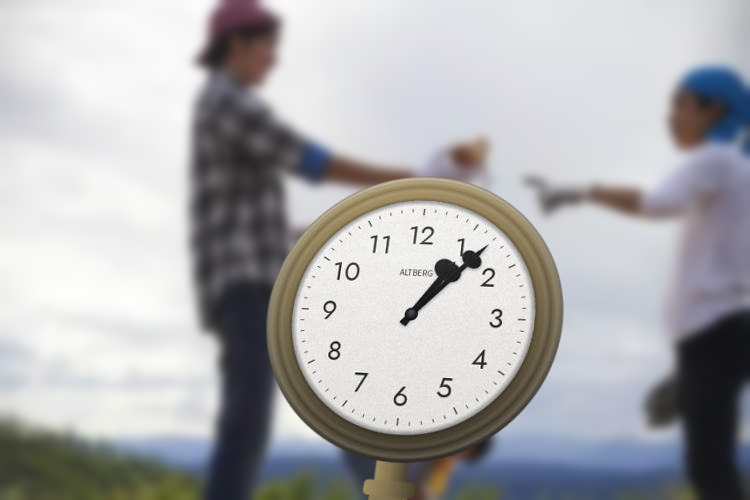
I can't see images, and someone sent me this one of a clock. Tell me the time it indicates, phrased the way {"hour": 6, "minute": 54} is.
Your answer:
{"hour": 1, "minute": 7}
